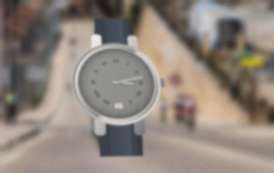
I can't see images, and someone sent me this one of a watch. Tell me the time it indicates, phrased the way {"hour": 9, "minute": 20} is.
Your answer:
{"hour": 3, "minute": 13}
